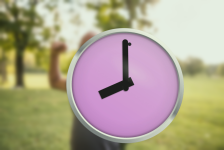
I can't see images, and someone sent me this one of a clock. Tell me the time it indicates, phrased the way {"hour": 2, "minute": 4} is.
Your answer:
{"hour": 7, "minute": 59}
